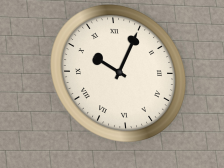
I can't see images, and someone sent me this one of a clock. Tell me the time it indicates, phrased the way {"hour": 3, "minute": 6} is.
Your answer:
{"hour": 10, "minute": 5}
